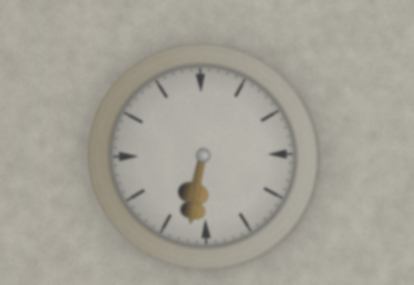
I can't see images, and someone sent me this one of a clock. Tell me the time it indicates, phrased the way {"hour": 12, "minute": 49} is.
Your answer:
{"hour": 6, "minute": 32}
